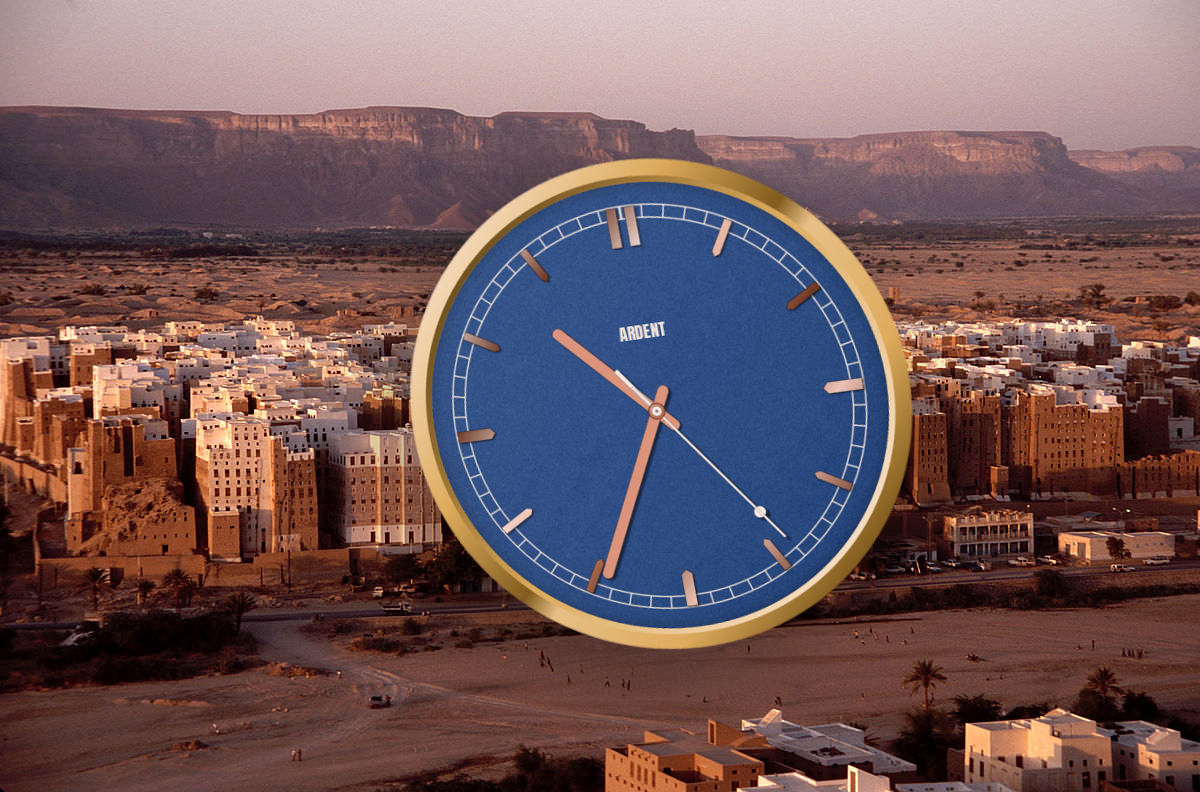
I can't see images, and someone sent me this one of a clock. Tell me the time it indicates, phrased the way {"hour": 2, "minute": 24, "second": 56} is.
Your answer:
{"hour": 10, "minute": 34, "second": 24}
